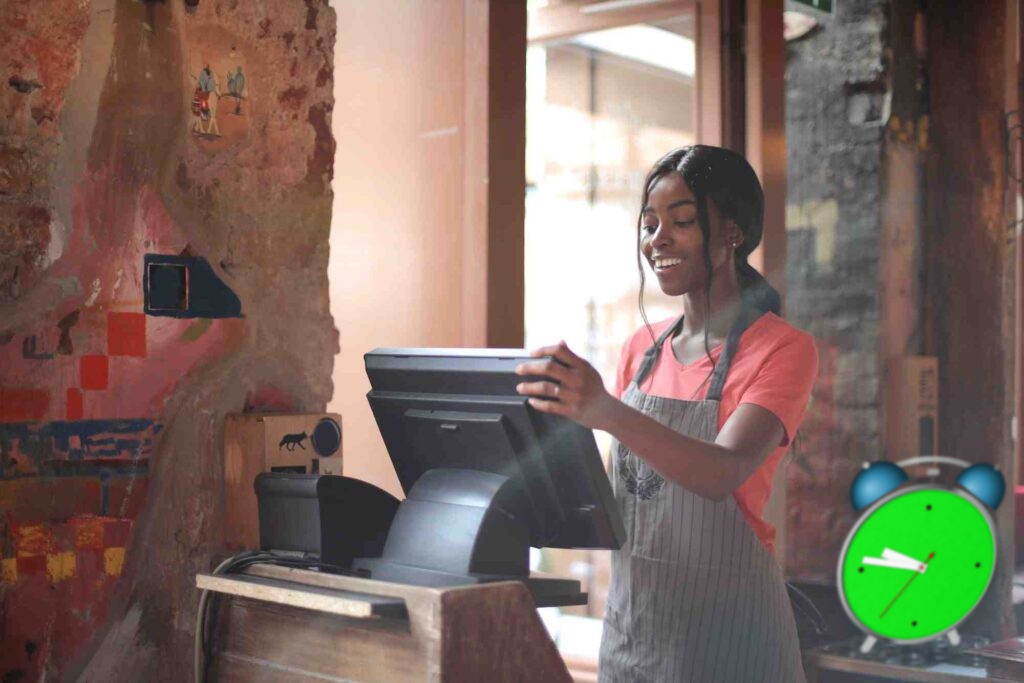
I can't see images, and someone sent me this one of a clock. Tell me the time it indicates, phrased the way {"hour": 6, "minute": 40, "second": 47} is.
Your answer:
{"hour": 9, "minute": 46, "second": 36}
